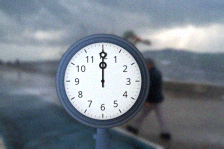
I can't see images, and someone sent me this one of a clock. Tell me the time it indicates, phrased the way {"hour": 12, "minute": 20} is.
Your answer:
{"hour": 12, "minute": 0}
